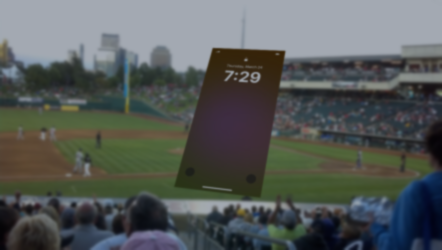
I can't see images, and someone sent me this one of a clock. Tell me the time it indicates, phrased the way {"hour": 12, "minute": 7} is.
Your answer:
{"hour": 7, "minute": 29}
